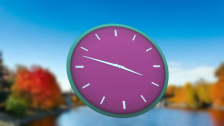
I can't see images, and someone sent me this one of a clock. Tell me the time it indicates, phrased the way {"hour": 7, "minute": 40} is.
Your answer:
{"hour": 3, "minute": 48}
